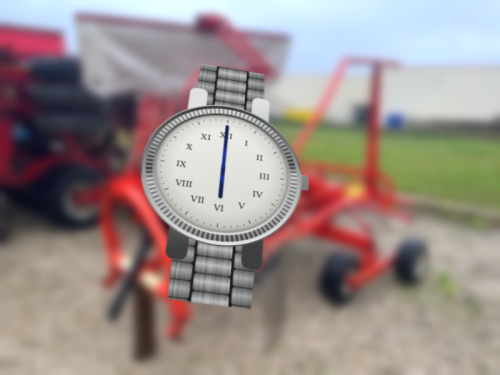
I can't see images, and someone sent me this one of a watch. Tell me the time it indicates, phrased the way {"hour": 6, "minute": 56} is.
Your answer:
{"hour": 6, "minute": 0}
